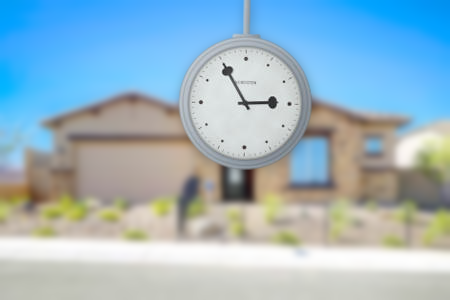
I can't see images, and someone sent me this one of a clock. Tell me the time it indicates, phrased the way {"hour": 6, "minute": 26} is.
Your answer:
{"hour": 2, "minute": 55}
